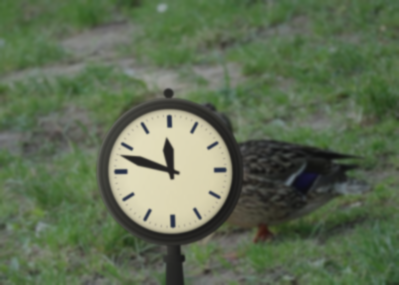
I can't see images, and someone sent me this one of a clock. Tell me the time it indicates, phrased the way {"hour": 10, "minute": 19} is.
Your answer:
{"hour": 11, "minute": 48}
